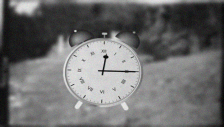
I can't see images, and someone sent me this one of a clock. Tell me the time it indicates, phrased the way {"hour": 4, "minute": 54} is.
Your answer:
{"hour": 12, "minute": 15}
